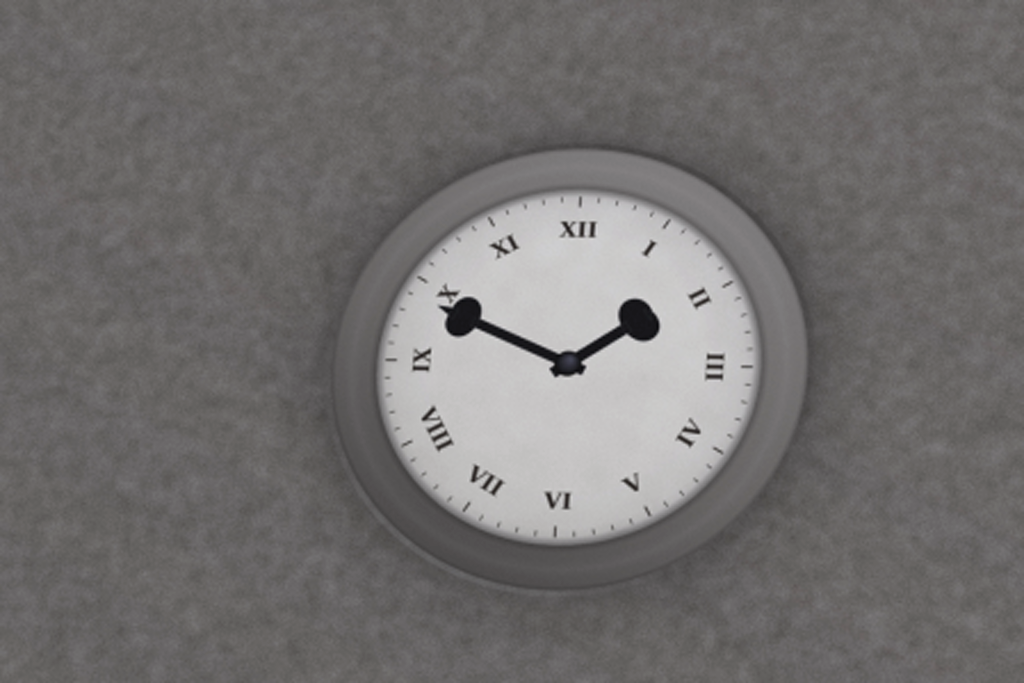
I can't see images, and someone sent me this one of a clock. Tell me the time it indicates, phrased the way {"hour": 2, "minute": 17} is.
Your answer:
{"hour": 1, "minute": 49}
